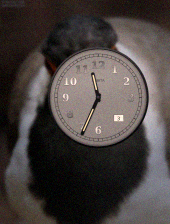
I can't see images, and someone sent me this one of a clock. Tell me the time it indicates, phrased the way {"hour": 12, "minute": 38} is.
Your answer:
{"hour": 11, "minute": 34}
